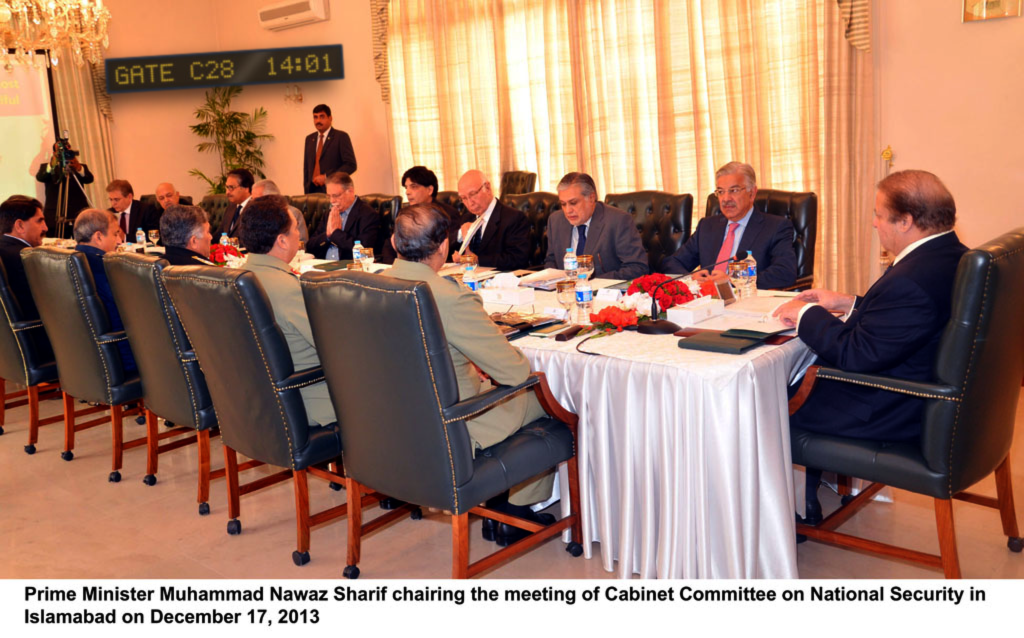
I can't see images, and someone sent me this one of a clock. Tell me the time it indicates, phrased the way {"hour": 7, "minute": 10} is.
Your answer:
{"hour": 14, "minute": 1}
